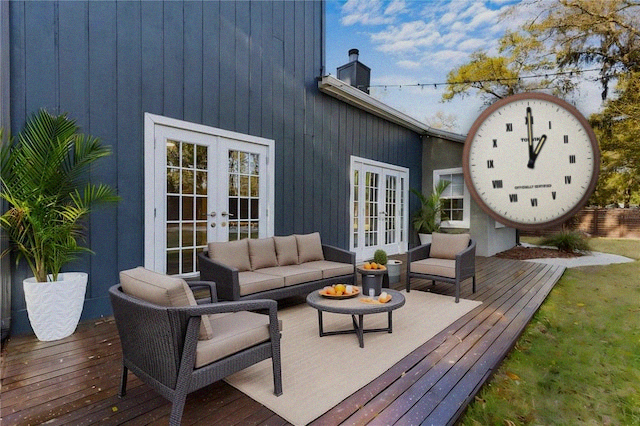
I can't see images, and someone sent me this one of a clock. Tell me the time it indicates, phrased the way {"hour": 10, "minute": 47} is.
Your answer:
{"hour": 1, "minute": 0}
